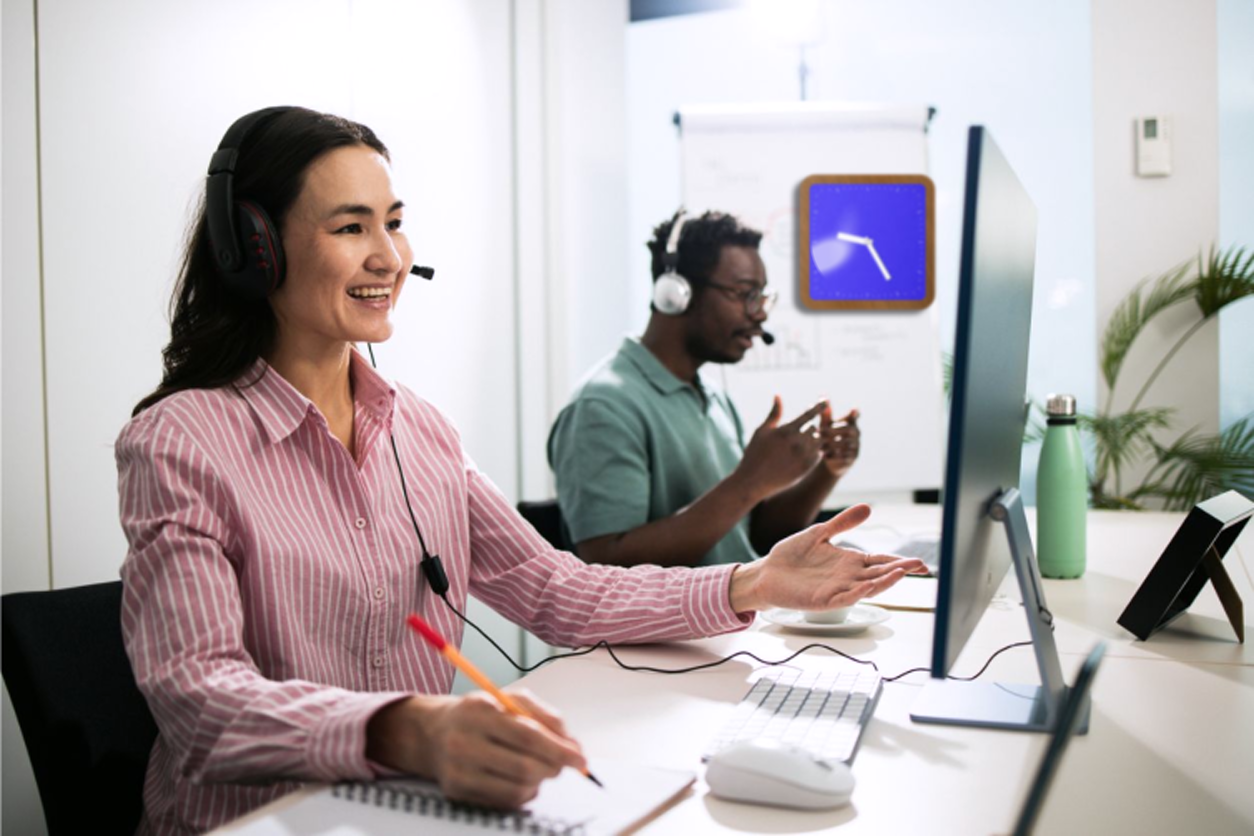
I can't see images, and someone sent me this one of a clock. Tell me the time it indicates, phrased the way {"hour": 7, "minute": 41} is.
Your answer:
{"hour": 9, "minute": 25}
